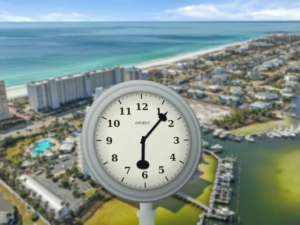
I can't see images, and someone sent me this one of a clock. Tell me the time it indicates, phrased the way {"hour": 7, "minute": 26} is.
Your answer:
{"hour": 6, "minute": 7}
